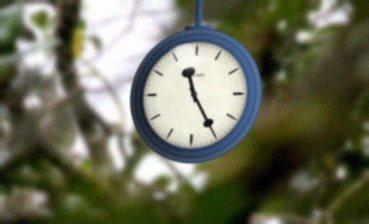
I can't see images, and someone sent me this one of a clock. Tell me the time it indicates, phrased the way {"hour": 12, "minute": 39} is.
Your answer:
{"hour": 11, "minute": 25}
